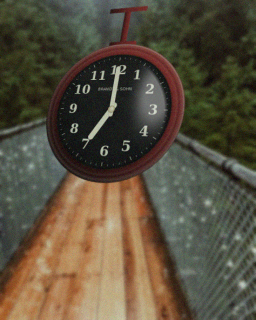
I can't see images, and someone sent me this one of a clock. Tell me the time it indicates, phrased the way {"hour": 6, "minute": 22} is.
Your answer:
{"hour": 7, "minute": 0}
